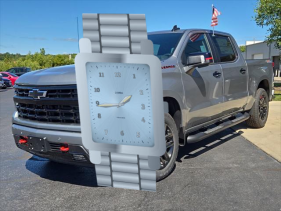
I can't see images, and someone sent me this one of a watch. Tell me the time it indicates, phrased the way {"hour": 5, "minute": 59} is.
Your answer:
{"hour": 1, "minute": 44}
